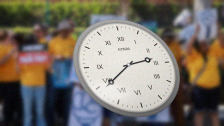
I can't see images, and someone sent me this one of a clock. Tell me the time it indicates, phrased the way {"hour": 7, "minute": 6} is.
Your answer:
{"hour": 2, "minute": 39}
